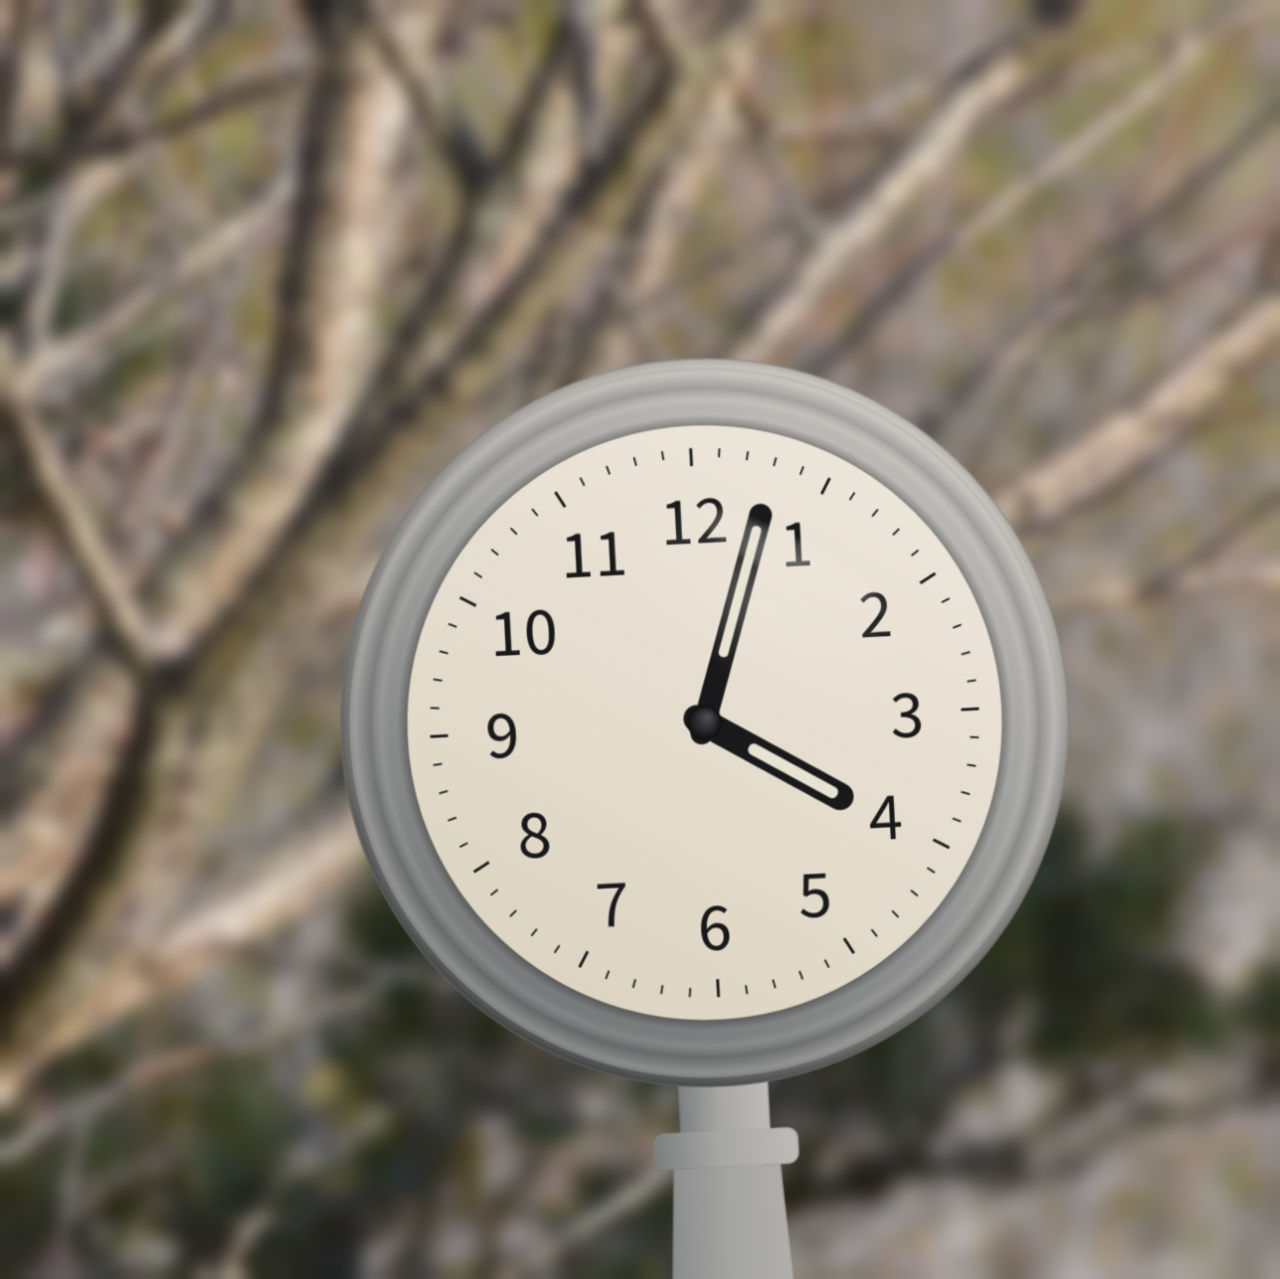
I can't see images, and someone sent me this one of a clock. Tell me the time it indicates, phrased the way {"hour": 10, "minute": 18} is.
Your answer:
{"hour": 4, "minute": 3}
